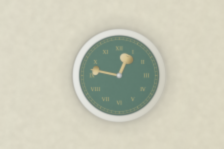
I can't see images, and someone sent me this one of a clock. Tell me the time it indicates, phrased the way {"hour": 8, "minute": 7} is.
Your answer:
{"hour": 12, "minute": 47}
